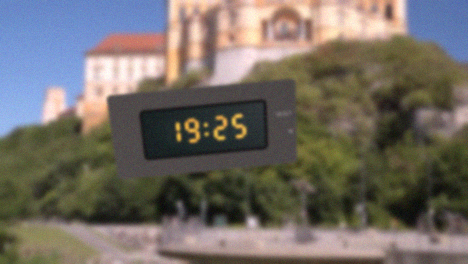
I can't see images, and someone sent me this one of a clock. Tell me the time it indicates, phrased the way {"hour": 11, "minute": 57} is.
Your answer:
{"hour": 19, "minute": 25}
